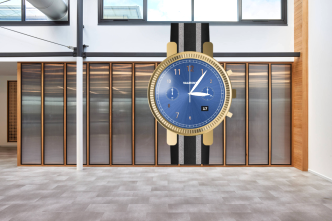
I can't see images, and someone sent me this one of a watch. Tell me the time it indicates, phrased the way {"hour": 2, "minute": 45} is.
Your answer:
{"hour": 3, "minute": 6}
